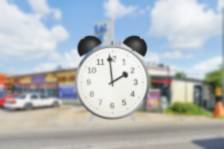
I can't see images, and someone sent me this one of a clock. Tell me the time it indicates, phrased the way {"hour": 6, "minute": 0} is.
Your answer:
{"hour": 1, "minute": 59}
